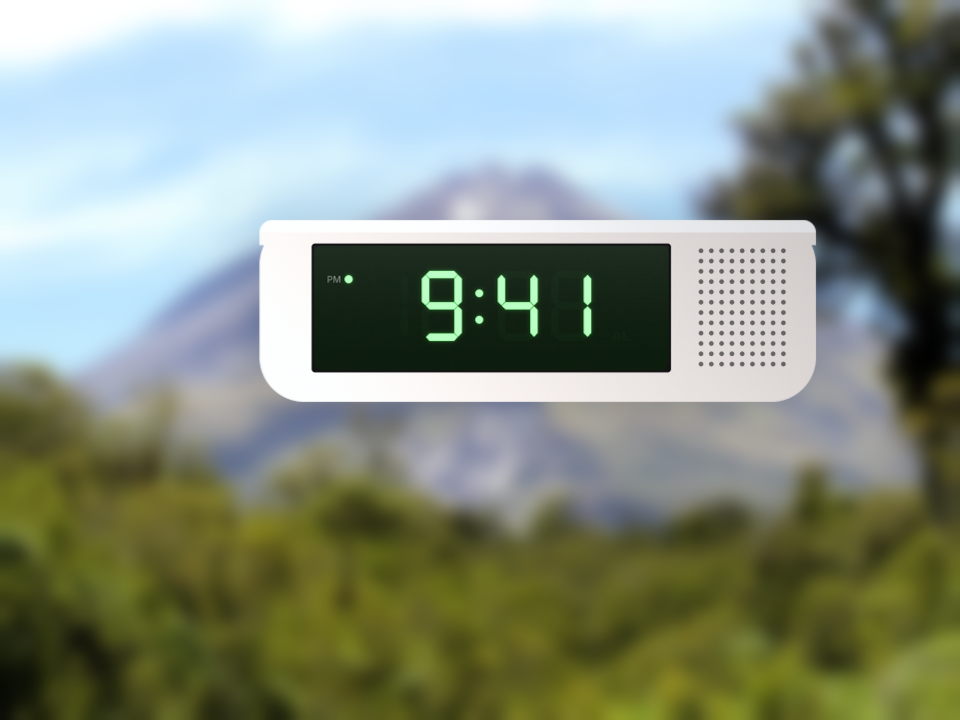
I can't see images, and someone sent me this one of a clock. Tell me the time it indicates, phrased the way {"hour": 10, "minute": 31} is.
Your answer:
{"hour": 9, "minute": 41}
